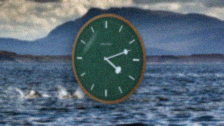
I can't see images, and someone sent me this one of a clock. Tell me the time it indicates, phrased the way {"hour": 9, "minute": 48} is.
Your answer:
{"hour": 4, "minute": 12}
